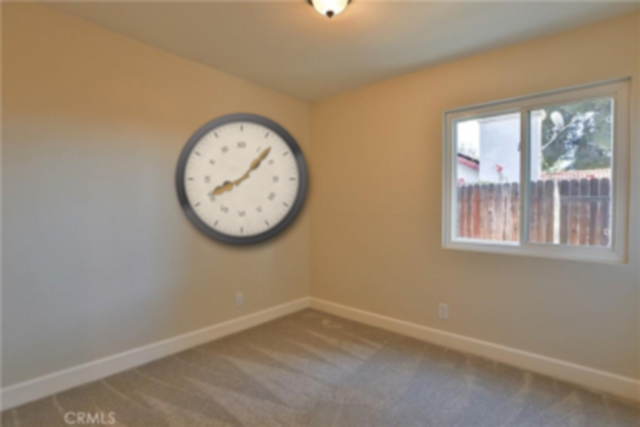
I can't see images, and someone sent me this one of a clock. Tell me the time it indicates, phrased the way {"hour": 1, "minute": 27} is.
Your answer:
{"hour": 8, "minute": 7}
